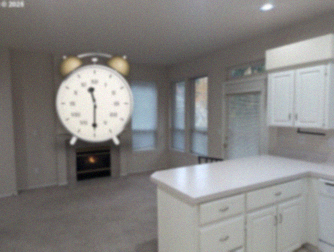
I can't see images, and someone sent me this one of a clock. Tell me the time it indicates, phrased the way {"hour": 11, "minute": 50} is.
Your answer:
{"hour": 11, "minute": 30}
